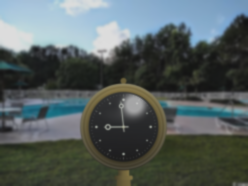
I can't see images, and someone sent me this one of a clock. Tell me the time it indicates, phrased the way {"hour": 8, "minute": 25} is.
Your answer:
{"hour": 8, "minute": 59}
